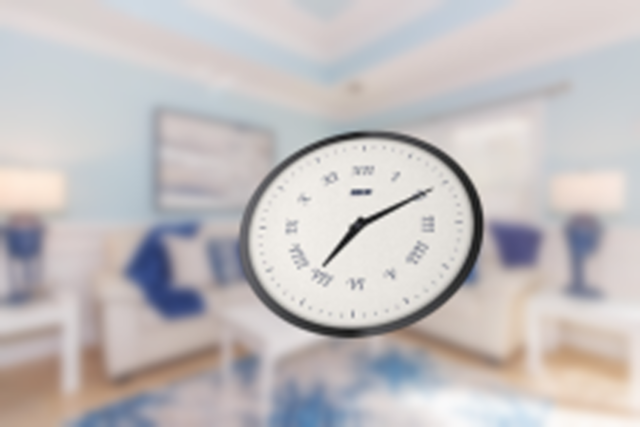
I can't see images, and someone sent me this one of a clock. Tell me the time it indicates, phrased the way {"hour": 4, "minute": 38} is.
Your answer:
{"hour": 7, "minute": 10}
